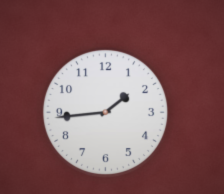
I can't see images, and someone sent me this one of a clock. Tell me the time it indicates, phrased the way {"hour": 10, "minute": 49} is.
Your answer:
{"hour": 1, "minute": 44}
